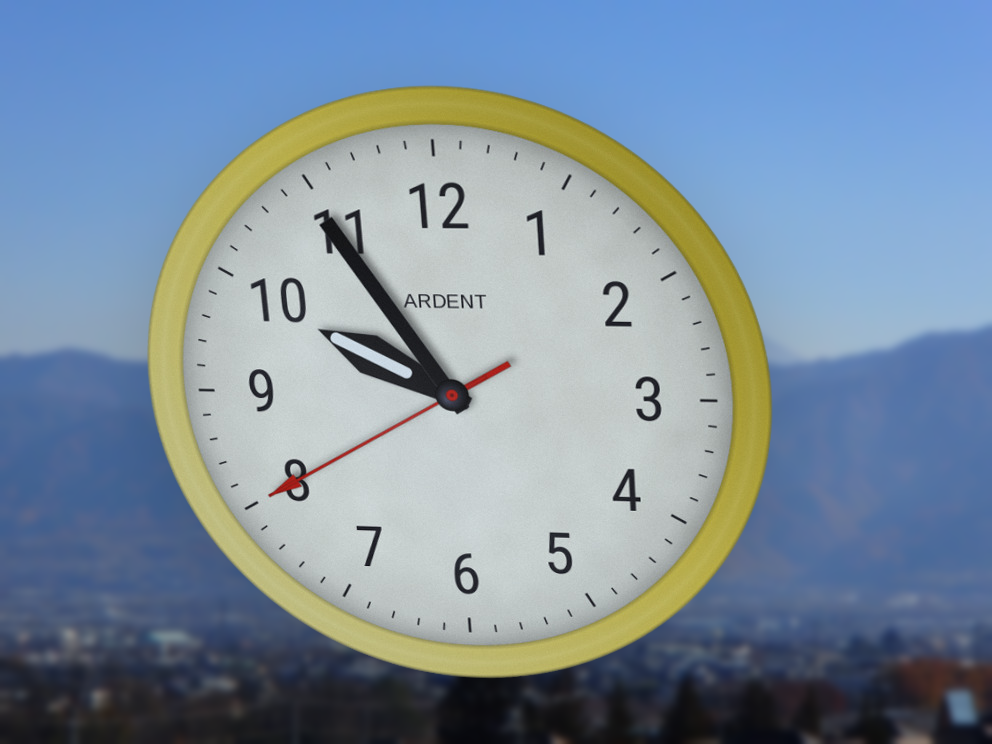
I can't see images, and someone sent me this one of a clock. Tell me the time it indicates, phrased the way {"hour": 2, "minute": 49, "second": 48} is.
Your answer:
{"hour": 9, "minute": 54, "second": 40}
